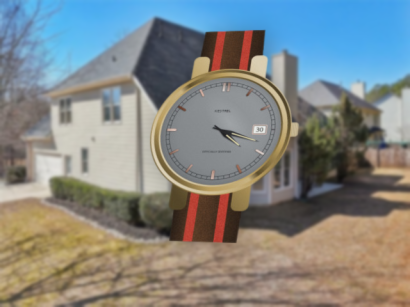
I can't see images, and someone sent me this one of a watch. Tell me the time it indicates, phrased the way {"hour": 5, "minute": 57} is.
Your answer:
{"hour": 4, "minute": 18}
